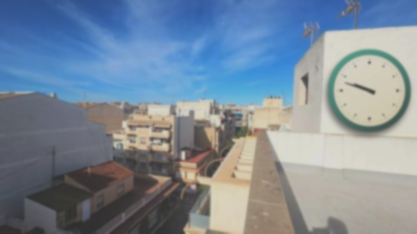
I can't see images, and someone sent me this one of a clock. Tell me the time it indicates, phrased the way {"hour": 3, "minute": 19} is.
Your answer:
{"hour": 9, "minute": 48}
